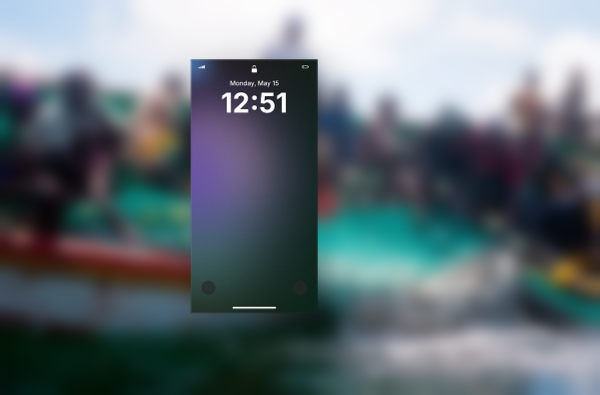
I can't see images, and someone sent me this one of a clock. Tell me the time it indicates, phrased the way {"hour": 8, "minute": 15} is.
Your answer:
{"hour": 12, "minute": 51}
